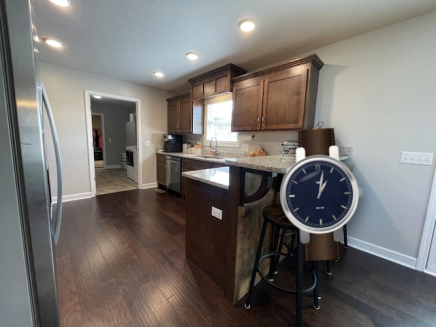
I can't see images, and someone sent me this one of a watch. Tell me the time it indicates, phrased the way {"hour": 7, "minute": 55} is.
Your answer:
{"hour": 1, "minute": 2}
